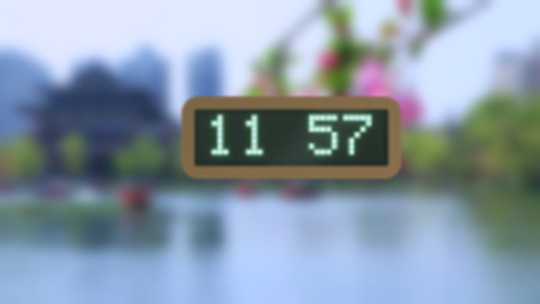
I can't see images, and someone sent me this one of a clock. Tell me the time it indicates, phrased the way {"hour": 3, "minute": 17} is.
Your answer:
{"hour": 11, "minute": 57}
